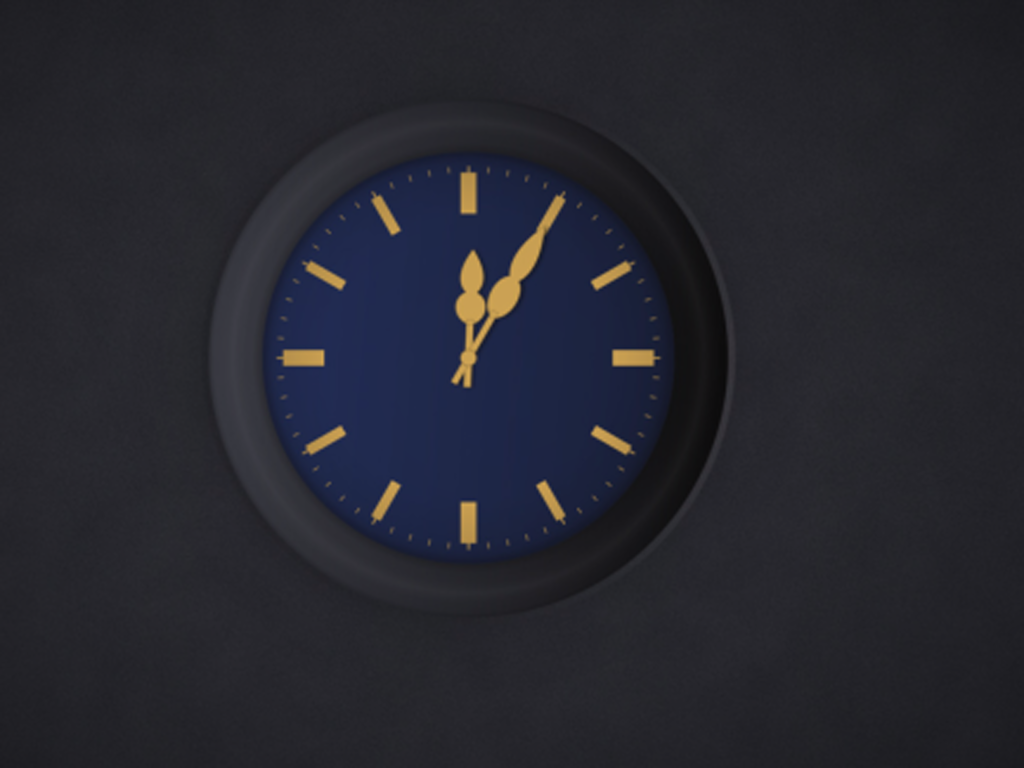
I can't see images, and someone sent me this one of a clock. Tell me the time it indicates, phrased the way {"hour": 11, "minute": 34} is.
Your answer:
{"hour": 12, "minute": 5}
